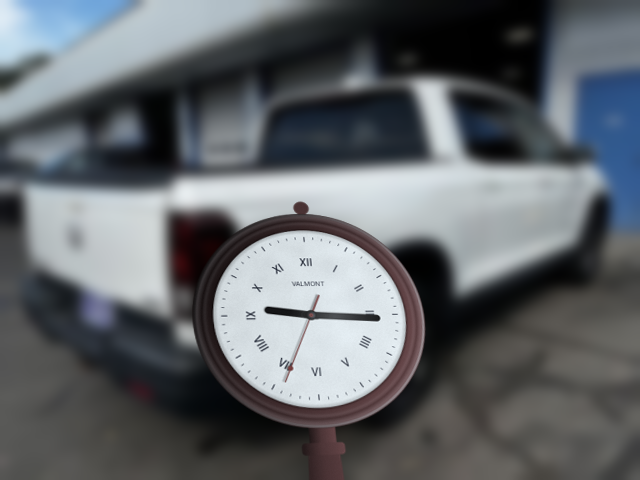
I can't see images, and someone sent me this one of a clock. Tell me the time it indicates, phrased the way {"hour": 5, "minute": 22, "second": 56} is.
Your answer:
{"hour": 9, "minute": 15, "second": 34}
